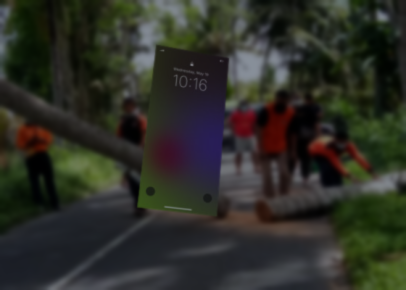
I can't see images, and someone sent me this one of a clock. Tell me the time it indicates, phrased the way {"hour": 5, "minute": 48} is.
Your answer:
{"hour": 10, "minute": 16}
